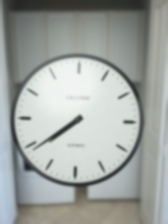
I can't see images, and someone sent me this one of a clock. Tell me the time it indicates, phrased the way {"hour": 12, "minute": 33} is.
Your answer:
{"hour": 7, "minute": 39}
